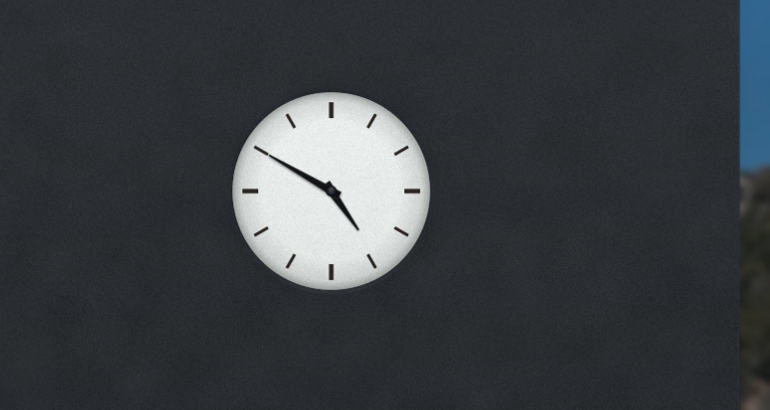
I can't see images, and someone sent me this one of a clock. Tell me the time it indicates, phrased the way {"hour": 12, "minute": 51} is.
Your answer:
{"hour": 4, "minute": 50}
